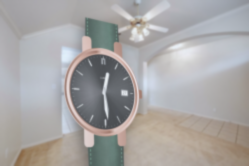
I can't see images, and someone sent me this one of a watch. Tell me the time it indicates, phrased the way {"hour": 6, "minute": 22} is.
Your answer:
{"hour": 12, "minute": 29}
